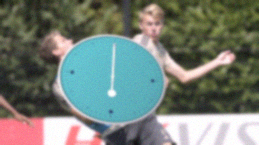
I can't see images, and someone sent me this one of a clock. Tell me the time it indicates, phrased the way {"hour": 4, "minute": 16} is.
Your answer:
{"hour": 6, "minute": 0}
